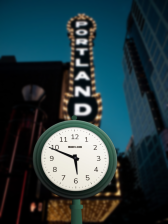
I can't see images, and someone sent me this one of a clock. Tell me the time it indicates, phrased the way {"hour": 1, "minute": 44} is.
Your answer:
{"hour": 5, "minute": 49}
